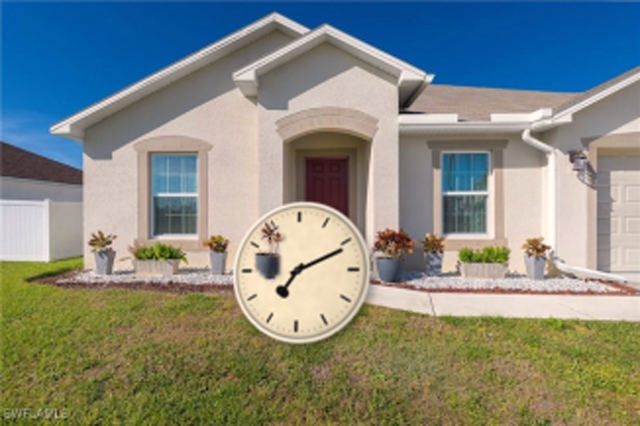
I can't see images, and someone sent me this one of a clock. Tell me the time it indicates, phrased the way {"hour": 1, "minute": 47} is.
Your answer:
{"hour": 7, "minute": 11}
